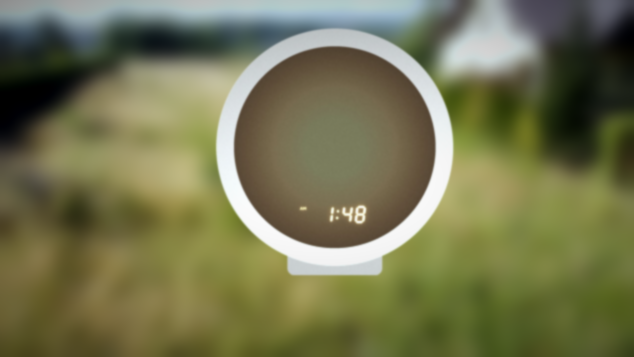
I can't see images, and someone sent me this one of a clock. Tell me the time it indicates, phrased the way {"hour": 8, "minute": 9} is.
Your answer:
{"hour": 1, "minute": 48}
